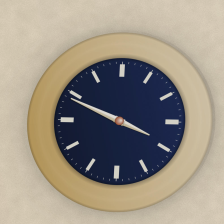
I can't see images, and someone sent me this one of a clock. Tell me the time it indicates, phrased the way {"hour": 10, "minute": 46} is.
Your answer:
{"hour": 3, "minute": 49}
